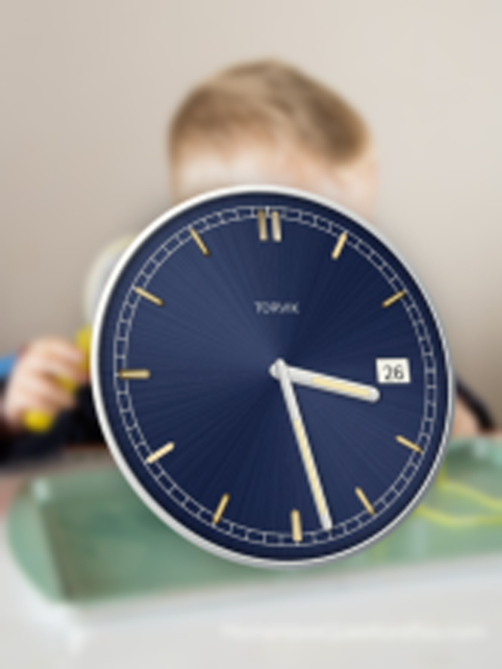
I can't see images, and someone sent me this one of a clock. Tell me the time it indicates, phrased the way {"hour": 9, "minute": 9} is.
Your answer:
{"hour": 3, "minute": 28}
